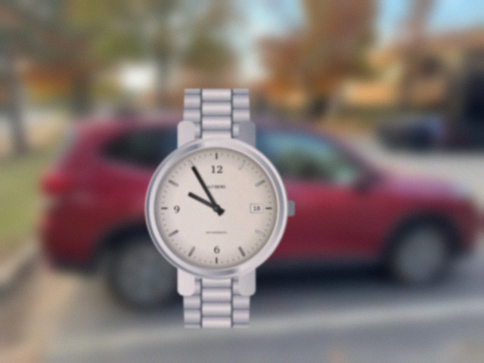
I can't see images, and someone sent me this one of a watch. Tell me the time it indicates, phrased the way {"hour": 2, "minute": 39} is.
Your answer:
{"hour": 9, "minute": 55}
